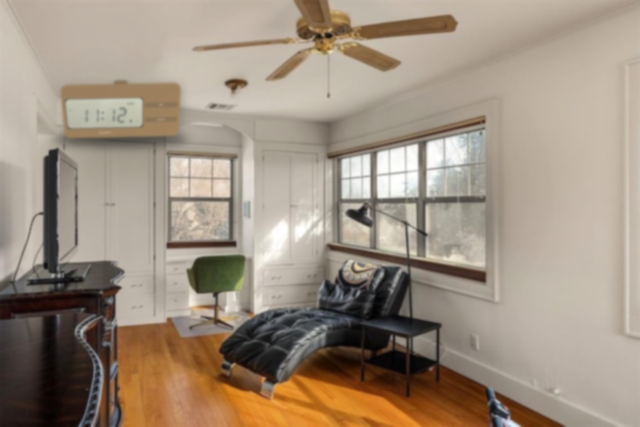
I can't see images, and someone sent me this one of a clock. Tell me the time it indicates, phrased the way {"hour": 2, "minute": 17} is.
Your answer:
{"hour": 11, "minute": 12}
